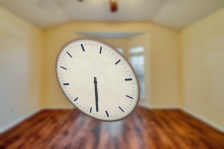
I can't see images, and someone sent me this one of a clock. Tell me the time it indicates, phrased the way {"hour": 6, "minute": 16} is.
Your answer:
{"hour": 6, "minute": 33}
